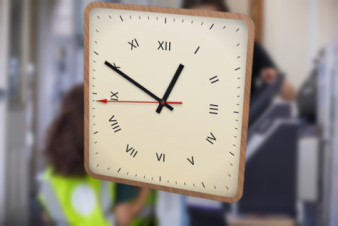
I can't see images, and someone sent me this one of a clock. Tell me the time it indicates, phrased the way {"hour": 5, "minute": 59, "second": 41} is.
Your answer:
{"hour": 12, "minute": 49, "second": 44}
